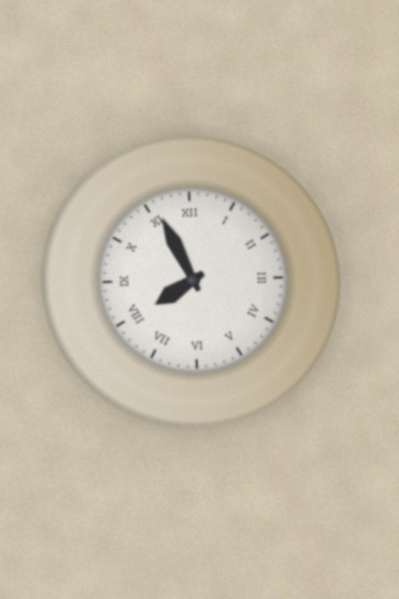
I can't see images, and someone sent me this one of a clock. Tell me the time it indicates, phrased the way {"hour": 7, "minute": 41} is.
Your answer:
{"hour": 7, "minute": 56}
